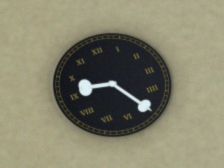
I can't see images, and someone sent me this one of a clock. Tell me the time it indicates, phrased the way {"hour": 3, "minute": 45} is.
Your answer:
{"hour": 9, "minute": 25}
